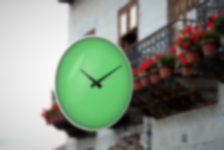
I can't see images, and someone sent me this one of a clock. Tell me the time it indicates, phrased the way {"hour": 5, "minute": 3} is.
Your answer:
{"hour": 10, "minute": 10}
